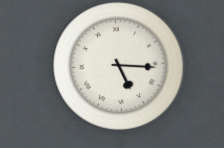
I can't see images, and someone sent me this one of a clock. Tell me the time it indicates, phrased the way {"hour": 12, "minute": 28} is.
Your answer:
{"hour": 5, "minute": 16}
